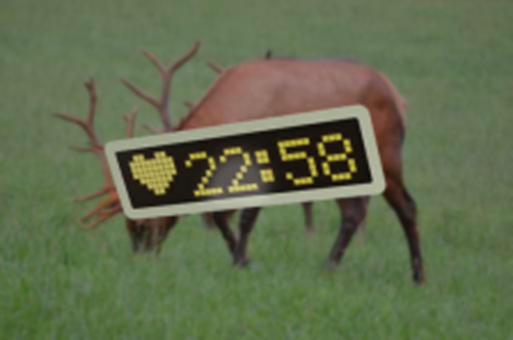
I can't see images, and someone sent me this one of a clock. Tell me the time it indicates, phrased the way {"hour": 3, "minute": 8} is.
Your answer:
{"hour": 22, "minute": 58}
